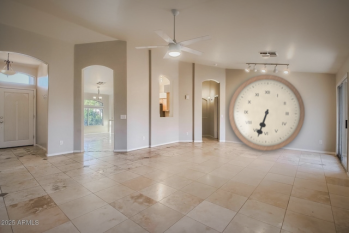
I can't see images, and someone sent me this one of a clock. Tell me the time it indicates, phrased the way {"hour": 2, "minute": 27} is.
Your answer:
{"hour": 6, "minute": 33}
